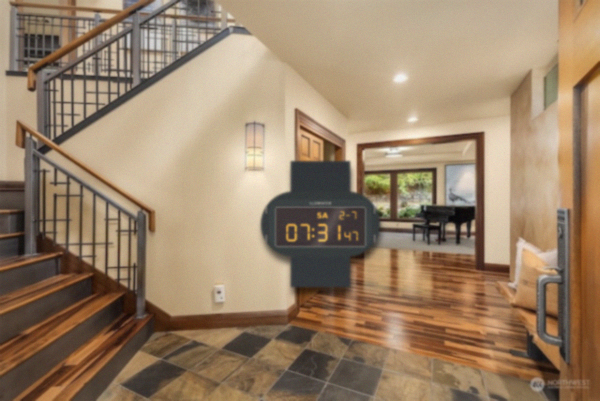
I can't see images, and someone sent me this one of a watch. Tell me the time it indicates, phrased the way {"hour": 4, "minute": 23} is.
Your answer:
{"hour": 7, "minute": 31}
